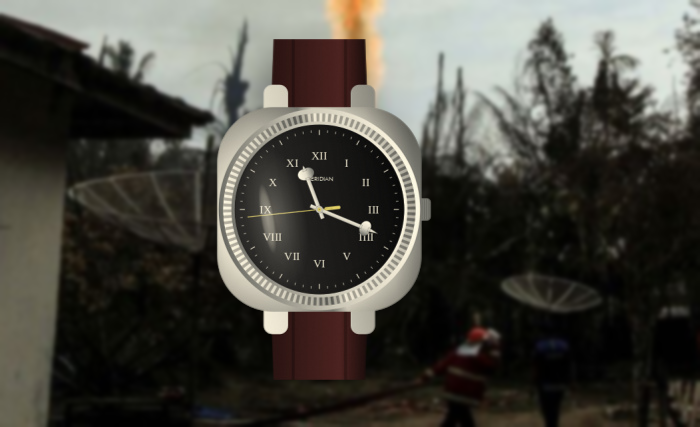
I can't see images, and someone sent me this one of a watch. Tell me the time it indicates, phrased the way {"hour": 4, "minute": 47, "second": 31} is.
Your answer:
{"hour": 11, "minute": 18, "second": 44}
